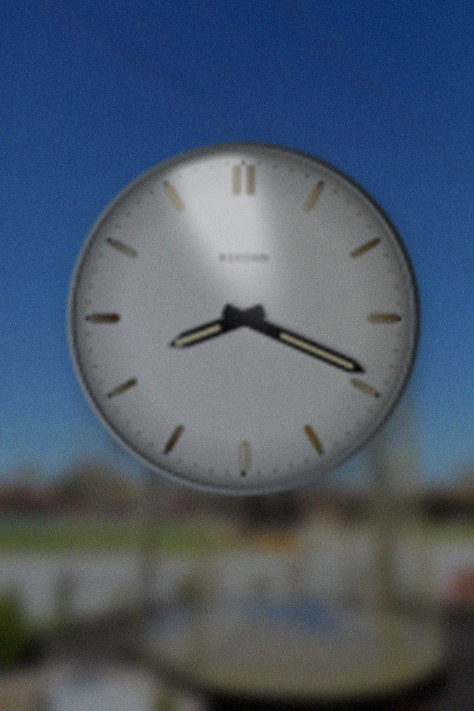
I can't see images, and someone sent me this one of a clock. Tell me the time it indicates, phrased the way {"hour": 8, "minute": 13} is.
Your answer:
{"hour": 8, "minute": 19}
